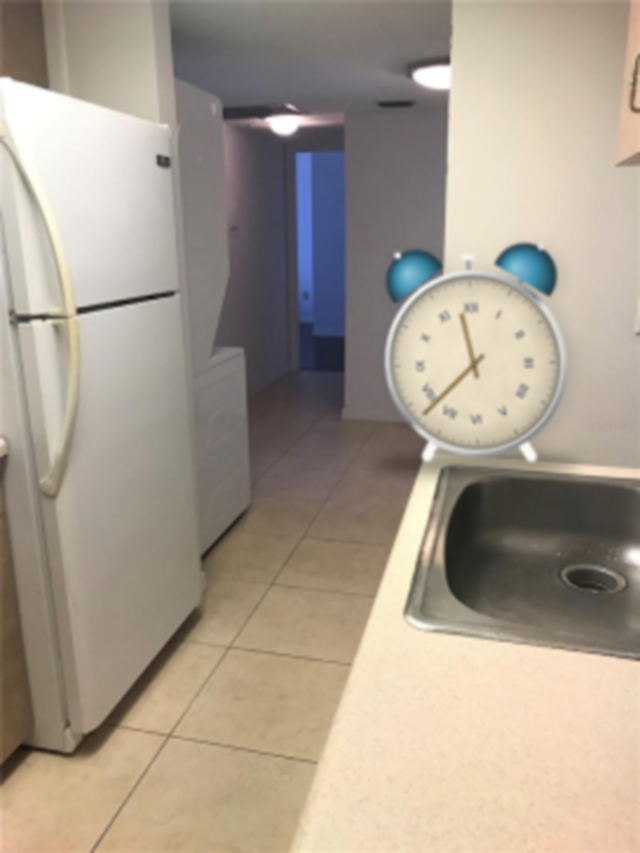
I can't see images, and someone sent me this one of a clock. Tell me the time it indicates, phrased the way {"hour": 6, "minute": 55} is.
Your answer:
{"hour": 11, "minute": 38}
